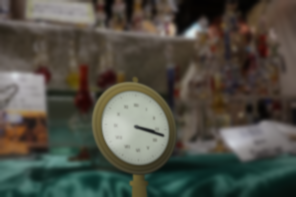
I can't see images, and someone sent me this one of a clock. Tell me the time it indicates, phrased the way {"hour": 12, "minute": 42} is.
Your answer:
{"hour": 3, "minute": 17}
